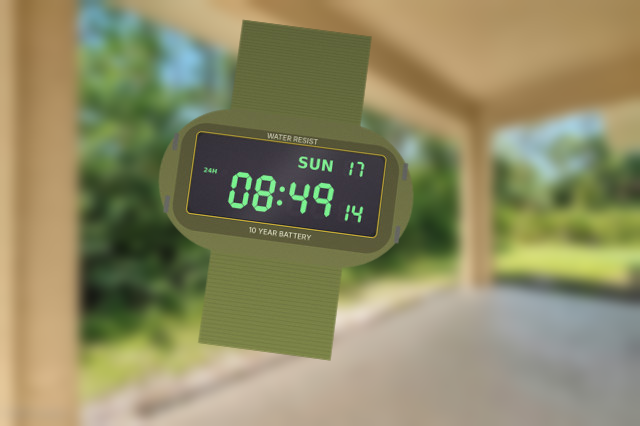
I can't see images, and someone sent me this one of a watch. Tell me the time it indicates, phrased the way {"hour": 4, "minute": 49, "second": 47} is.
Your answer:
{"hour": 8, "minute": 49, "second": 14}
